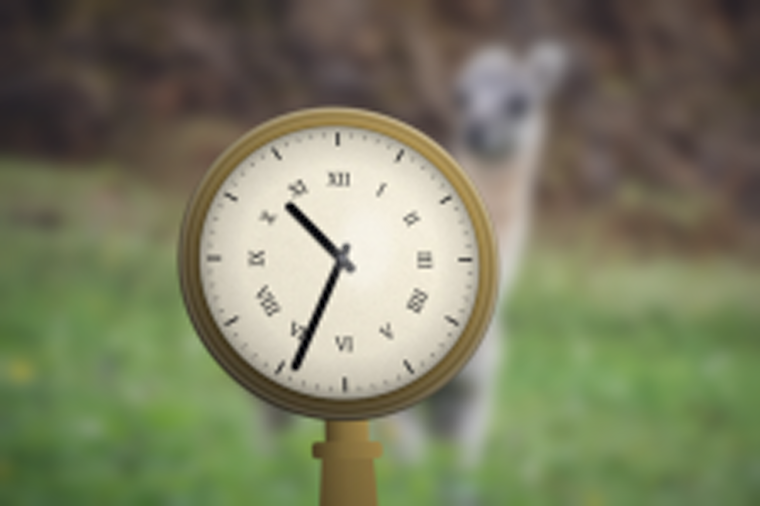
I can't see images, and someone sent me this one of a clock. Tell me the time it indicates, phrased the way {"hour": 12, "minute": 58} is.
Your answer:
{"hour": 10, "minute": 34}
